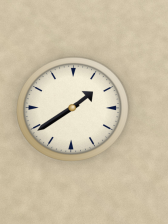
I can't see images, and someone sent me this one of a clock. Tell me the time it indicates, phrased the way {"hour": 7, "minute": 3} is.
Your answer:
{"hour": 1, "minute": 39}
